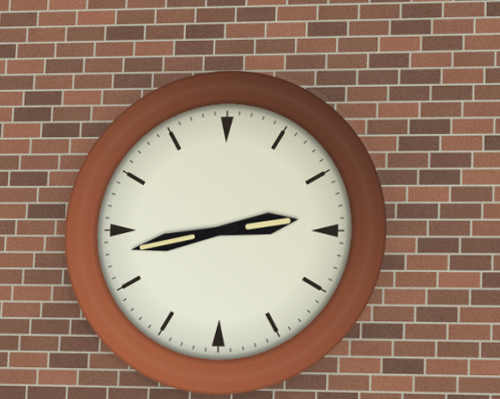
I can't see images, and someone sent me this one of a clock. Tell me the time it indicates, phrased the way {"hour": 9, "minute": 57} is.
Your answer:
{"hour": 2, "minute": 43}
